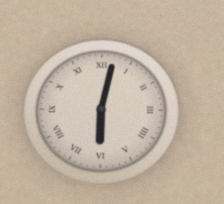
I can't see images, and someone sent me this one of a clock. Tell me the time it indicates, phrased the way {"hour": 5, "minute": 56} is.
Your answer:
{"hour": 6, "minute": 2}
